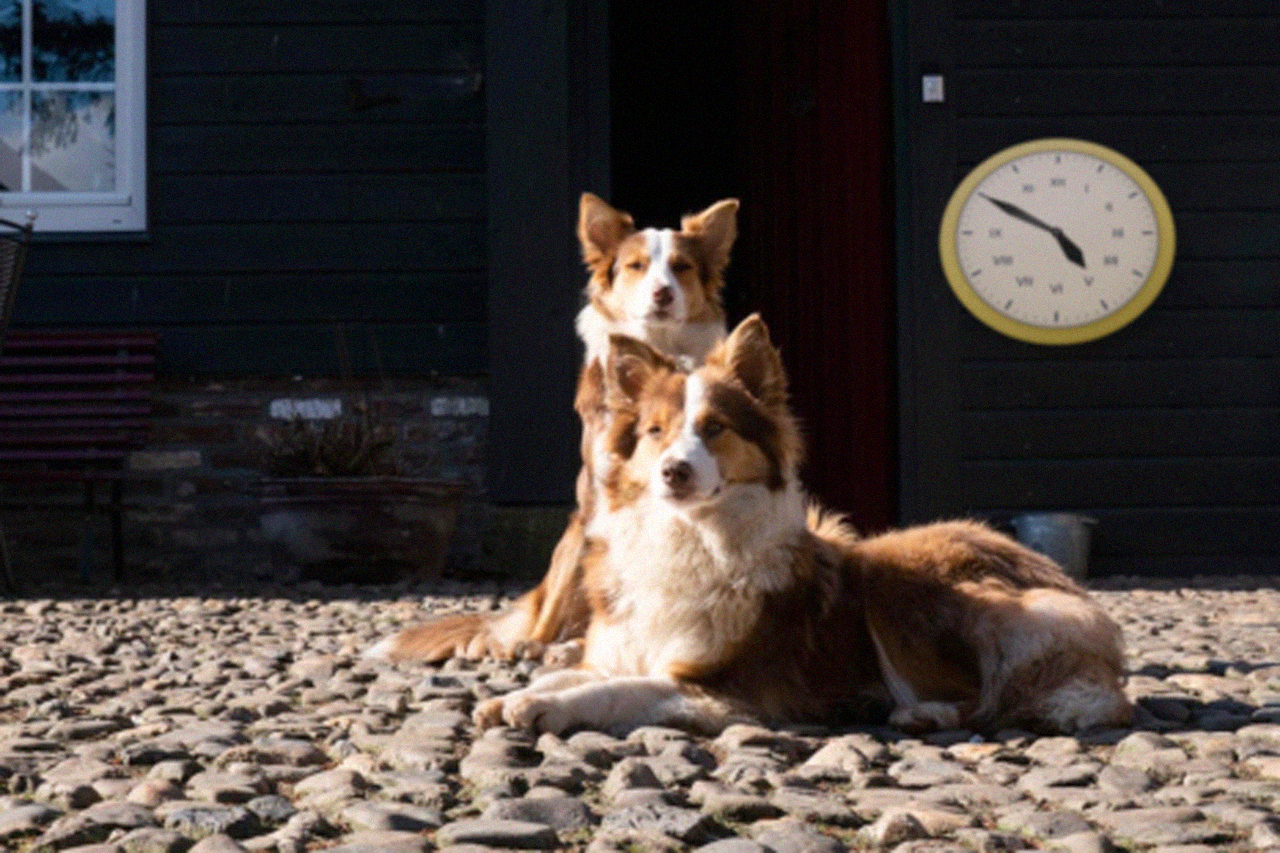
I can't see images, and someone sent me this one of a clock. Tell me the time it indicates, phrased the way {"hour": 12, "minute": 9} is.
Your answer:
{"hour": 4, "minute": 50}
